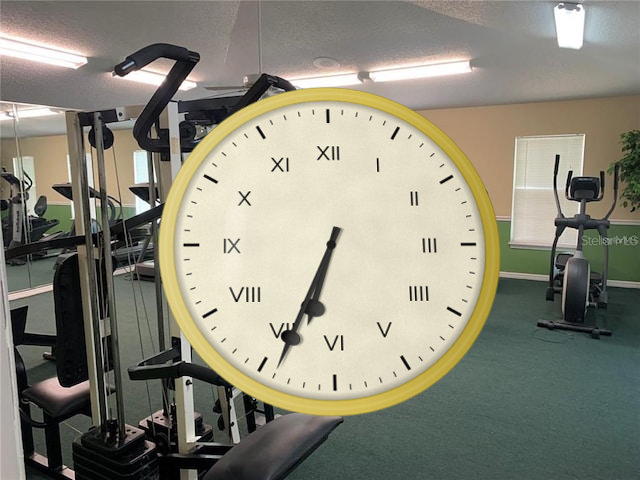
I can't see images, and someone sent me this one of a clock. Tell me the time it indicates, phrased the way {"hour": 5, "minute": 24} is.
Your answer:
{"hour": 6, "minute": 34}
